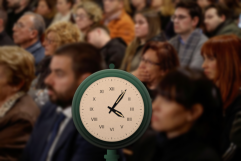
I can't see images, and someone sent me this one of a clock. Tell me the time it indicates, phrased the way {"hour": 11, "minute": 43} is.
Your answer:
{"hour": 4, "minute": 6}
